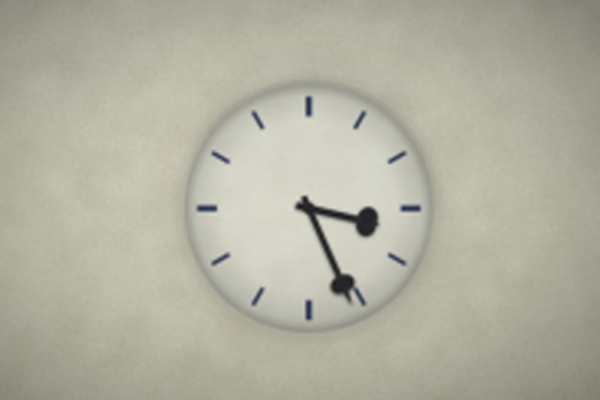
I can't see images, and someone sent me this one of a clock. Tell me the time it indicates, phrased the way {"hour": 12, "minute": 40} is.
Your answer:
{"hour": 3, "minute": 26}
